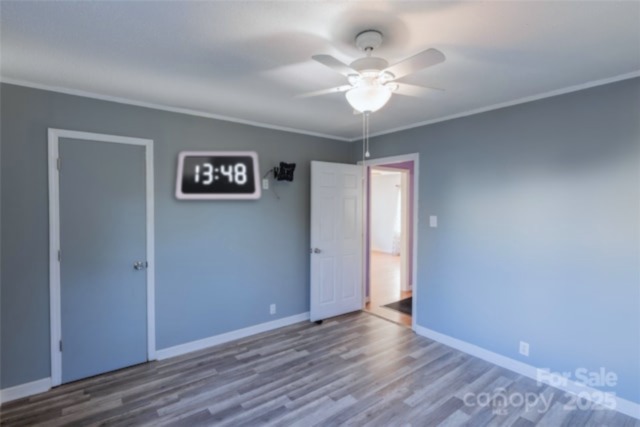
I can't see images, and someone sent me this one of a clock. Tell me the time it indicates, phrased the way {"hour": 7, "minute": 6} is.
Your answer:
{"hour": 13, "minute": 48}
